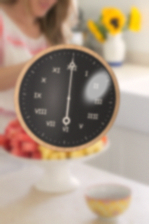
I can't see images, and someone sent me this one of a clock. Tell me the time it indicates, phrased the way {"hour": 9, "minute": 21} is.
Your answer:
{"hour": 6, "minute": 0}
